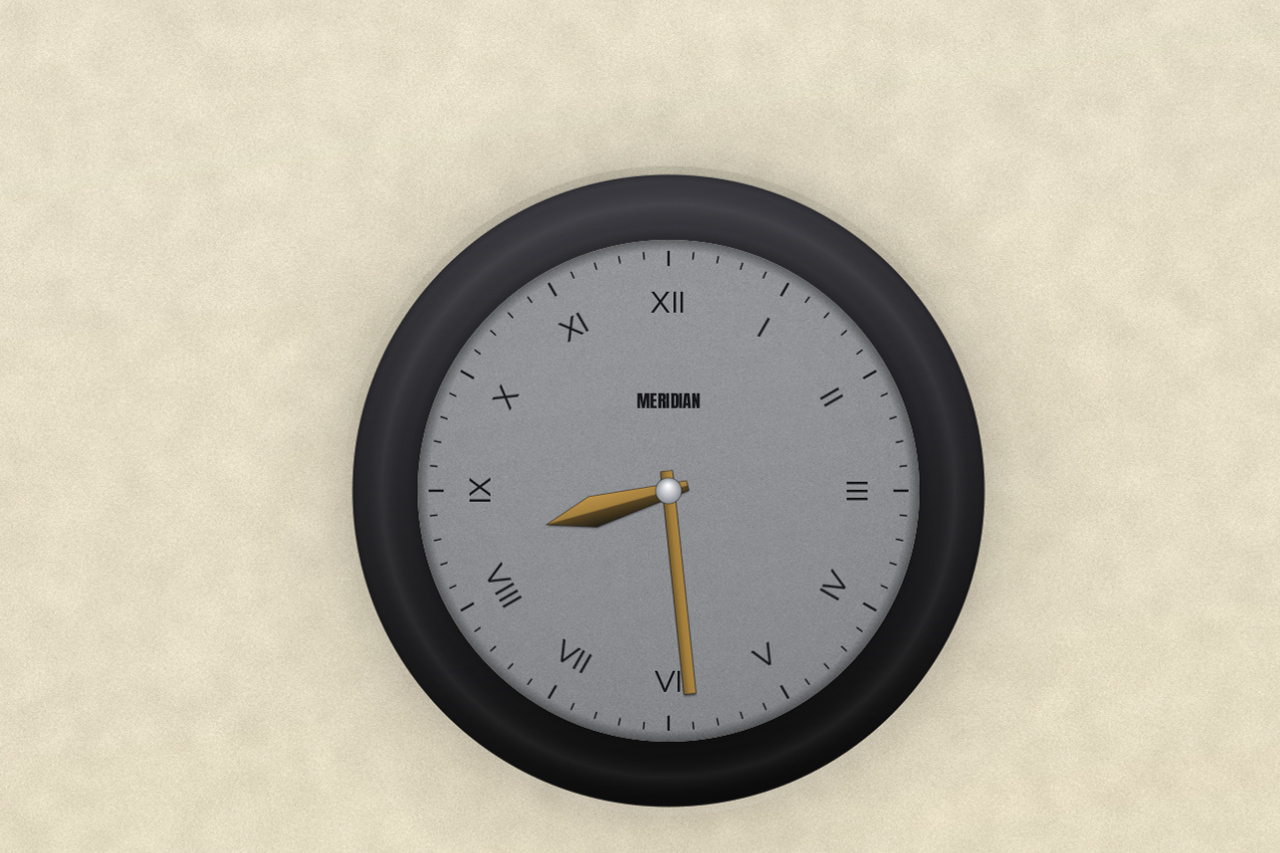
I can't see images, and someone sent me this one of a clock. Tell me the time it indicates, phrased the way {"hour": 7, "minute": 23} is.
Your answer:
{"hour": 8, "minute": 29}
